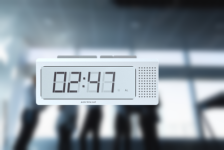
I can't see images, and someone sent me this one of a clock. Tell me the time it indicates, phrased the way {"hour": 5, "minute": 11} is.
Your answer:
{"hour": 2, "minute": 47}
